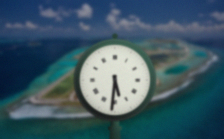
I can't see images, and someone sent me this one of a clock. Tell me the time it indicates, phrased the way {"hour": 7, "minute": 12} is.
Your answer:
{"hour": 5, "minute": 31}
